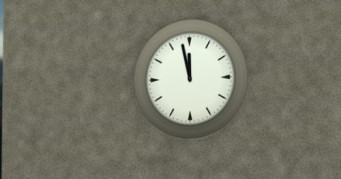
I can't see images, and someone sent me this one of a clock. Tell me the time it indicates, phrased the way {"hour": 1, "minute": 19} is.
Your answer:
{"hour": 11, "minute": 58}
